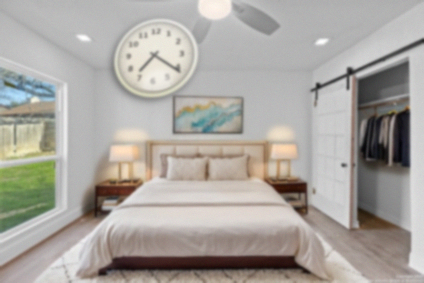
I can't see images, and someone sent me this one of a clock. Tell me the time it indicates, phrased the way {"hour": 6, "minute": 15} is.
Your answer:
{"hour": 7, "minute": 21}
